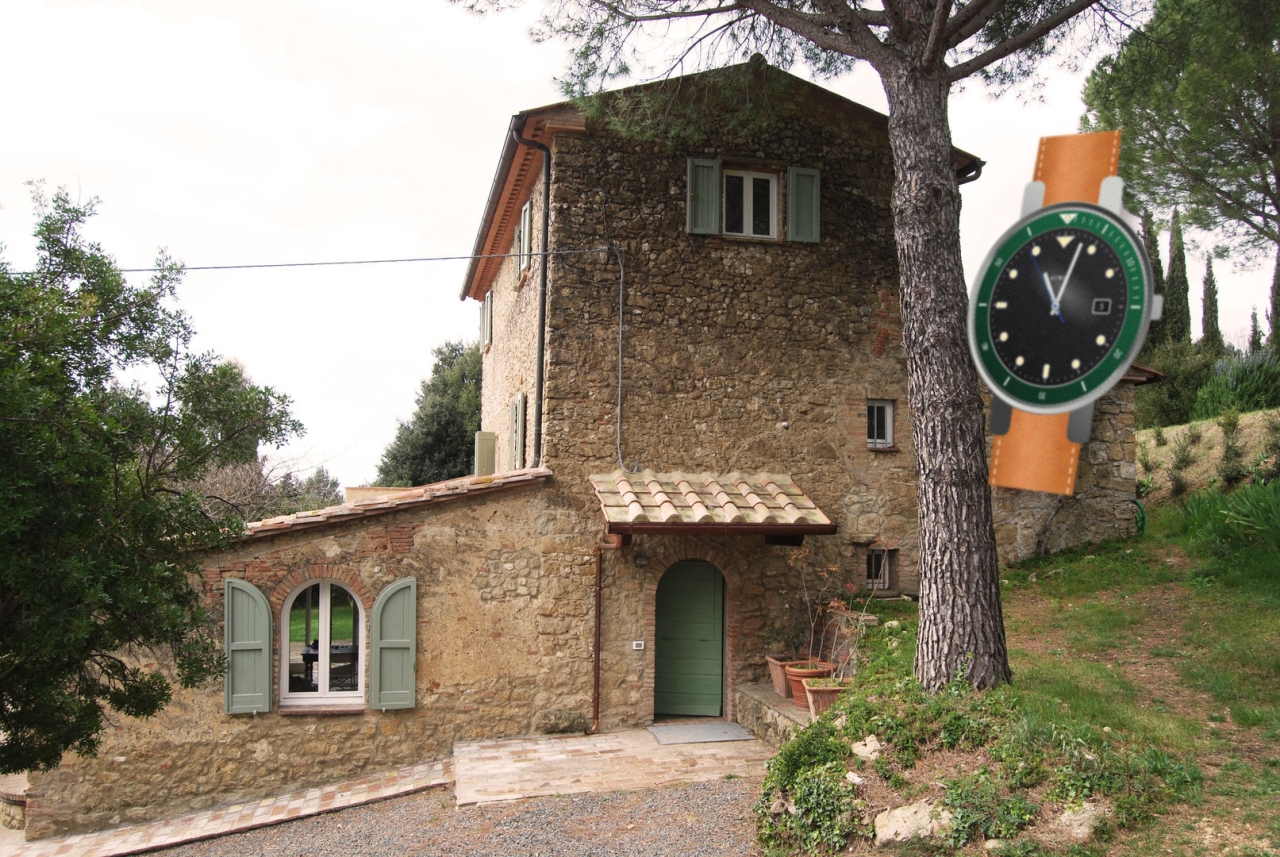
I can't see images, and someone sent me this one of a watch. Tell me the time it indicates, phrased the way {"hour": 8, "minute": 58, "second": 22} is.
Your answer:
{"hour": 11, "minute": 2, "second": 54}
